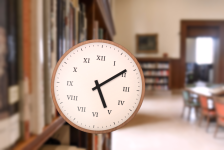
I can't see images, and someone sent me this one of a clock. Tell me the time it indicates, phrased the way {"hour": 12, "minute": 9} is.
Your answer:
{"hour": 5, "minute": 9}
